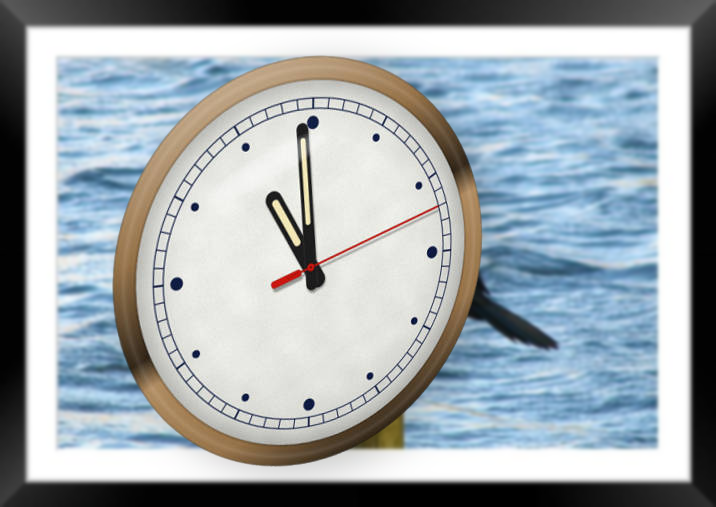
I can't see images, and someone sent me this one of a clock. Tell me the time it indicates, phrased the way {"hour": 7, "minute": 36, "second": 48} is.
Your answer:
{"hour": 10, "minute": 59, "second": 12}
